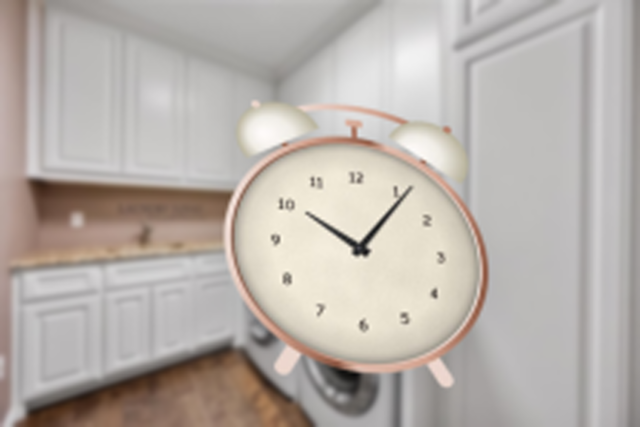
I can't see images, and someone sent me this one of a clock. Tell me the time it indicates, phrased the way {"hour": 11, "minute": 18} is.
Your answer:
{"hour": 10, "minute": 6}
